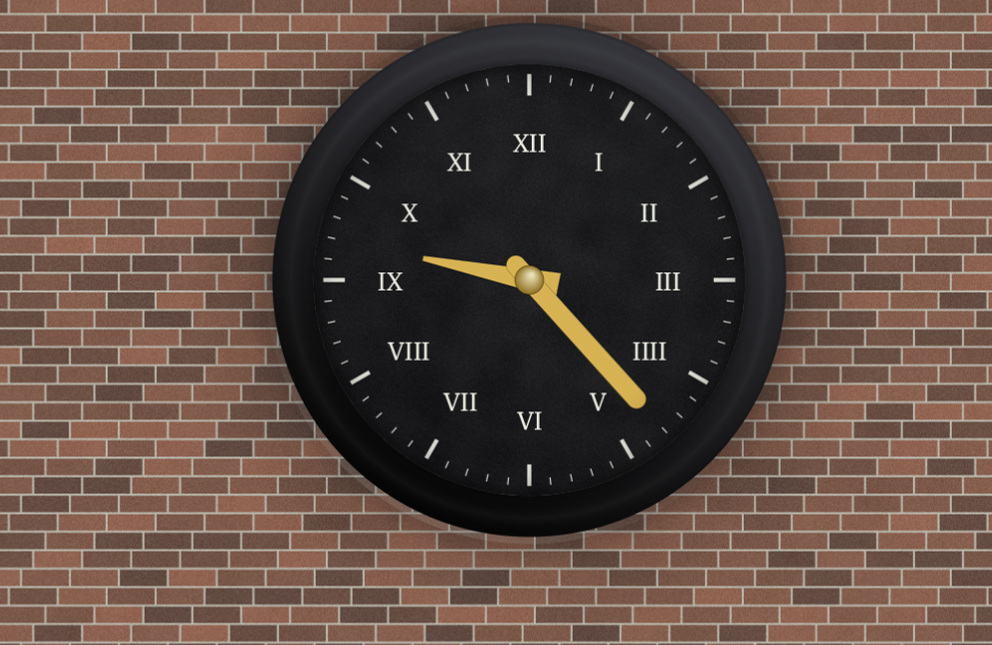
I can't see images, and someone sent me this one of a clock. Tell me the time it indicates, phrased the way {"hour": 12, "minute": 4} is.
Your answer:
{"hour": 9, "minute": 23}
